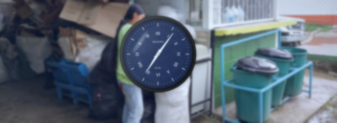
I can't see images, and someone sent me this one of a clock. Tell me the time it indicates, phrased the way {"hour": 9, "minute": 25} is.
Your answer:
{"hour": 7, "minute": 6}
